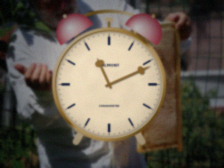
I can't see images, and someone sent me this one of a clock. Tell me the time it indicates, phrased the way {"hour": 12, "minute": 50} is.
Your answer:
{"hour": 11, "minute": 11}
